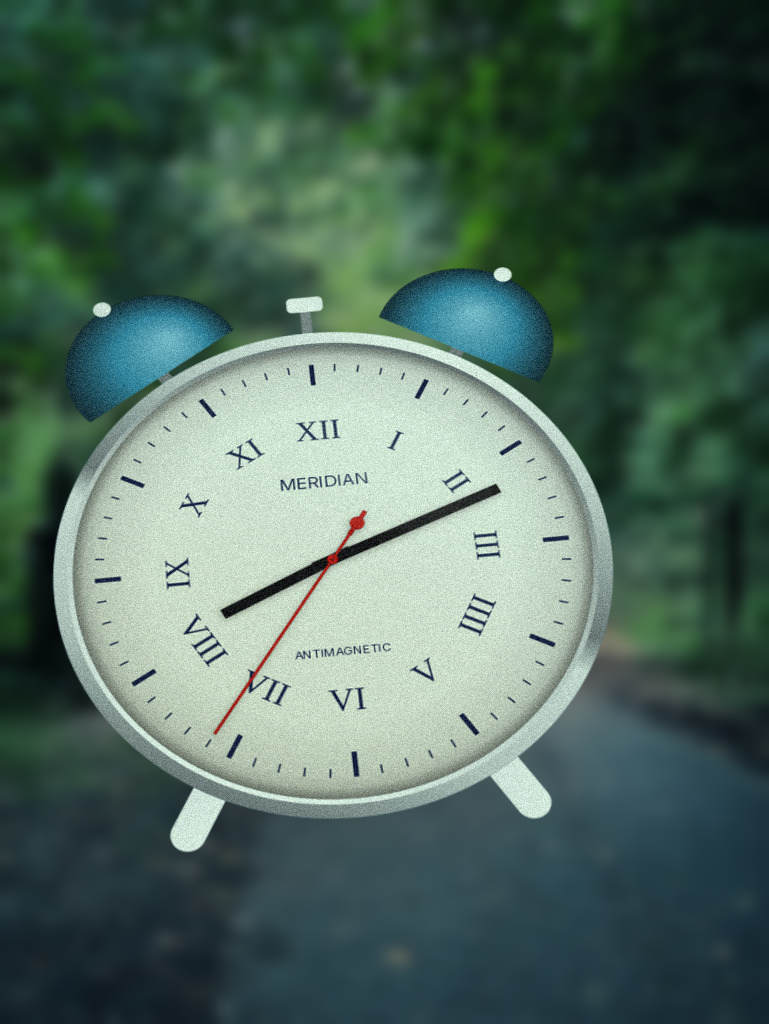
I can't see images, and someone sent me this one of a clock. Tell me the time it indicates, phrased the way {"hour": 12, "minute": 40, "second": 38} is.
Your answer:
{"hour": 8, "minute": 11, "second": 36}
